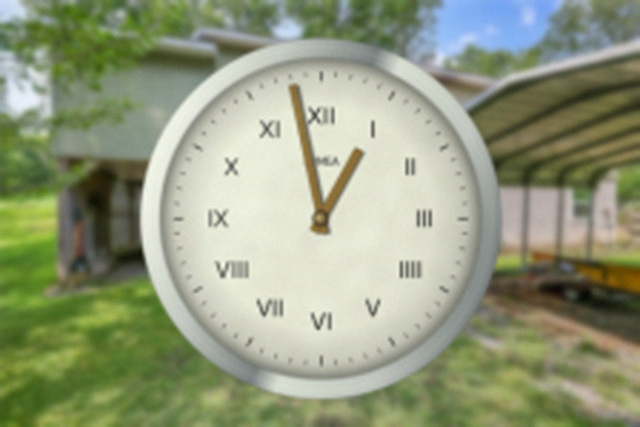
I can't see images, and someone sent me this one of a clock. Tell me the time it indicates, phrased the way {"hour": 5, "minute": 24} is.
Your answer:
{"hour": 12, "minute": 58}
